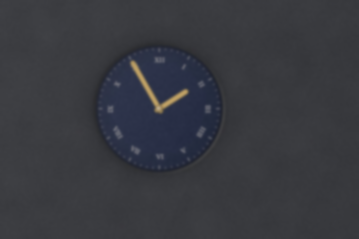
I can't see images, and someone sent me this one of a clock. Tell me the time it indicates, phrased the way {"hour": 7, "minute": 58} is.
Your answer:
{"hour": 1, "minute": 55}
